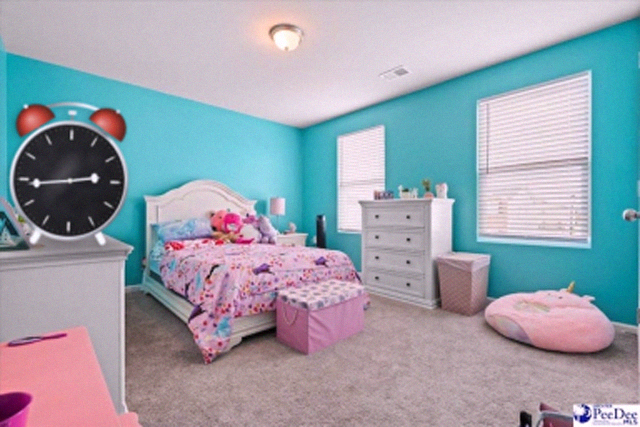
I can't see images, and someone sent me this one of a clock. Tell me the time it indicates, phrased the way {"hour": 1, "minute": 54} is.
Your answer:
{"hour": 2, "minute": 44}
